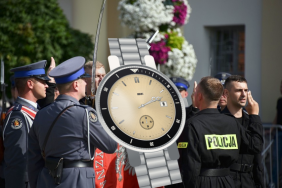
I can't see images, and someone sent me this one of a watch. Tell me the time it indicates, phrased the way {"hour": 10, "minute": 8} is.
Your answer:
{"hour": 2, "minute": 12}
